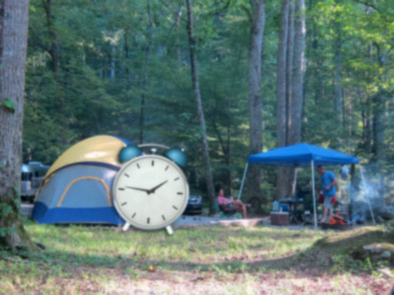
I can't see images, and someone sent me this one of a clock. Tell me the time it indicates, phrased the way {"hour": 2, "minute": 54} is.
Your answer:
{"hour": 1, "minute": 46}
